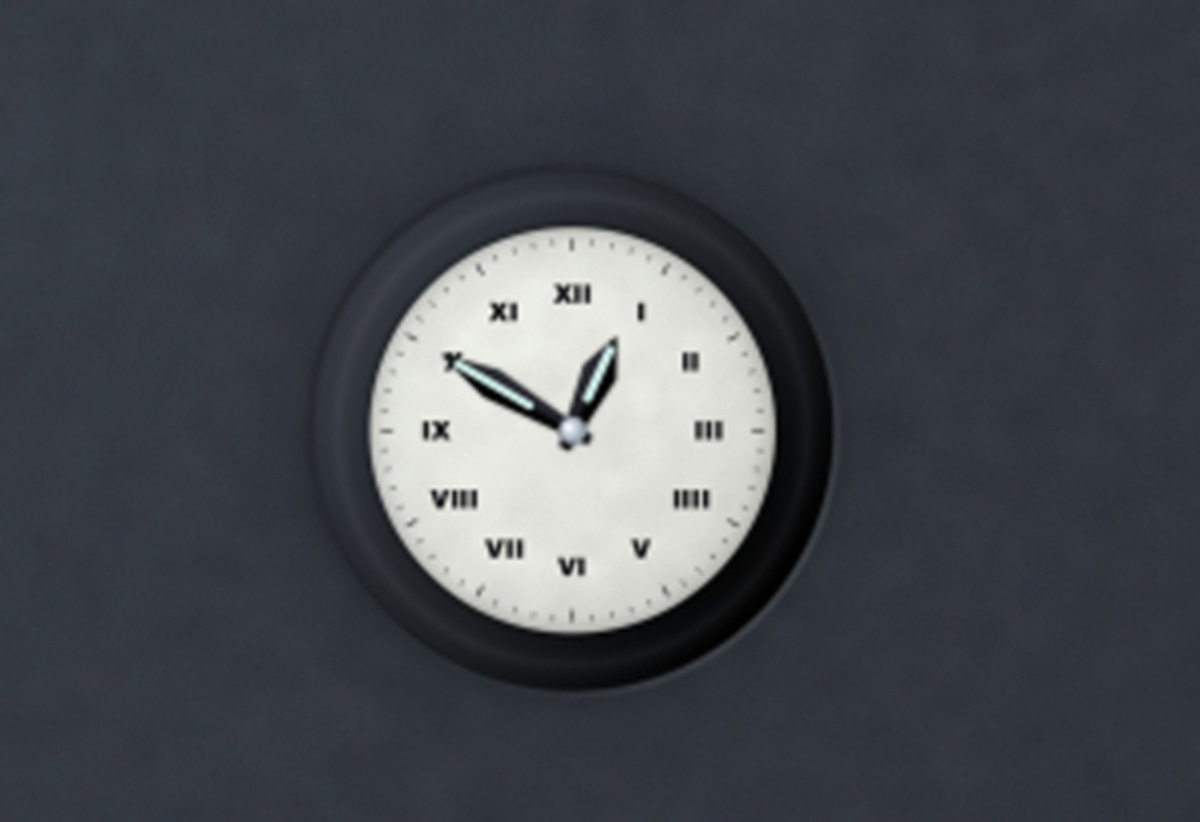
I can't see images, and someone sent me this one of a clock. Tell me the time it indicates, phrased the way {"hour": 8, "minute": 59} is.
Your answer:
{"hour": 12, "minute": 50}
